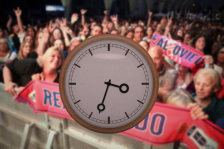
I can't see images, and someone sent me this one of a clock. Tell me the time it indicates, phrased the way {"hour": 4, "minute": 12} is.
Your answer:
{"hour": 3, "minute": 33}
